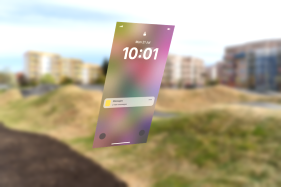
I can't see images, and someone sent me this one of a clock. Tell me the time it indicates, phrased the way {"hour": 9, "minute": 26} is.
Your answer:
{"hour": 10, "minute": 1}
